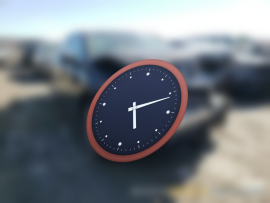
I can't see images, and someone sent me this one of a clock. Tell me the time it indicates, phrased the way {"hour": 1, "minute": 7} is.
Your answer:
{"hour": 5, "minute": 11}
